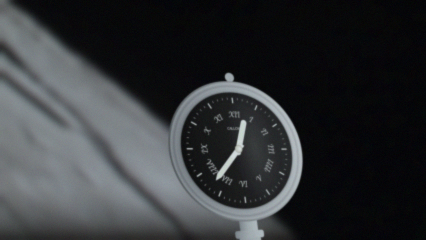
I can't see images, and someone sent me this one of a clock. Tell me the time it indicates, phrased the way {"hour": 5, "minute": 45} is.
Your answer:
{"hour": 12, "minute": 37}
